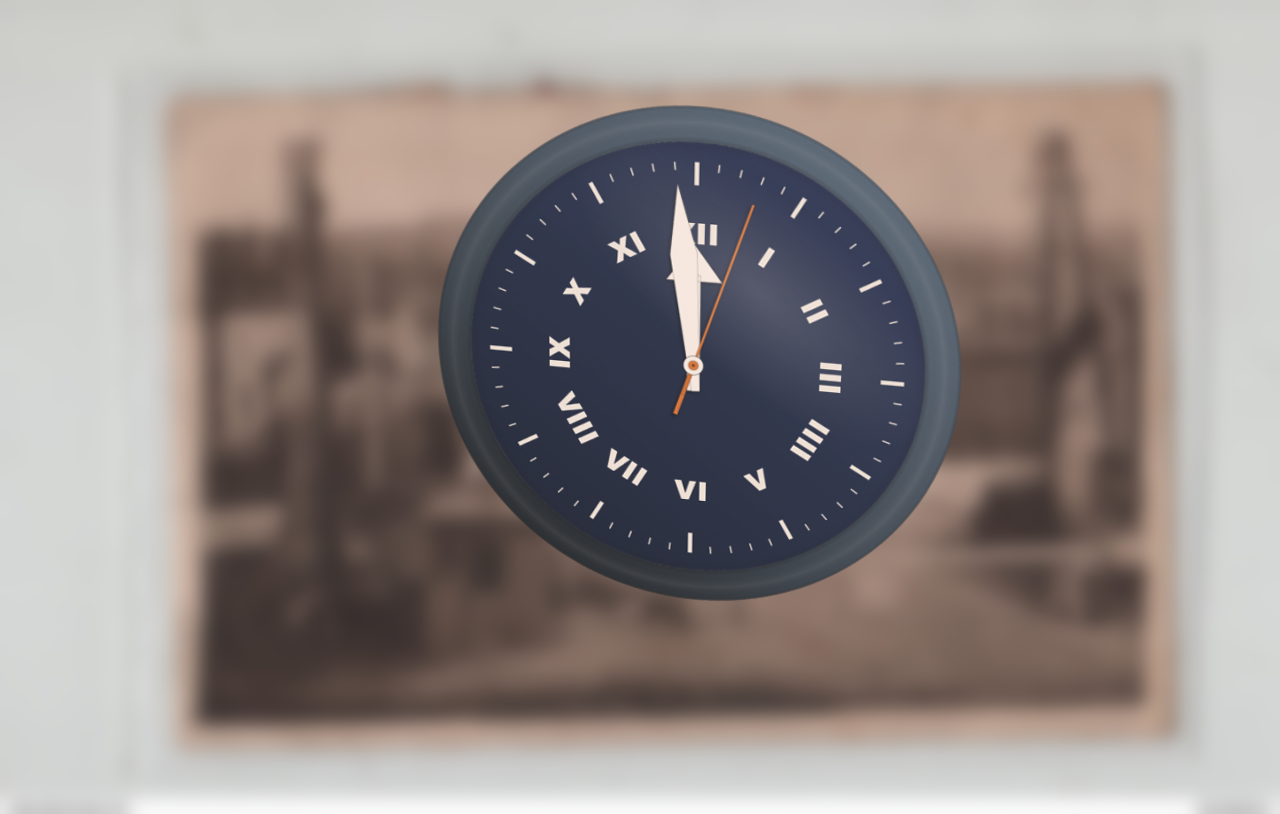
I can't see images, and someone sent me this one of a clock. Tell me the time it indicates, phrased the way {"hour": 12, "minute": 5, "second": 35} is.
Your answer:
{"hour": 11, "minute": 59, "second": 3}
